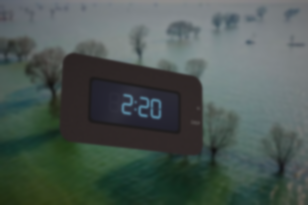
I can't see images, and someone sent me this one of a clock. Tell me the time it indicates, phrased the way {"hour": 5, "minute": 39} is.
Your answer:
{"hour": 2, "minute": 20}
